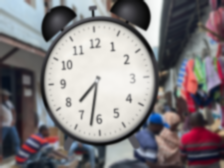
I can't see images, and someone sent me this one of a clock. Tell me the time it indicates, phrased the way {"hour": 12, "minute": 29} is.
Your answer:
{"hour": 7, "minute": 32}
